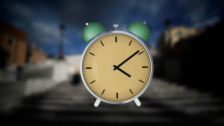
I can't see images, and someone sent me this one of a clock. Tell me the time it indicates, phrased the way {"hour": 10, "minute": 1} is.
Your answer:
{"hour": 4, "minute": 9}
